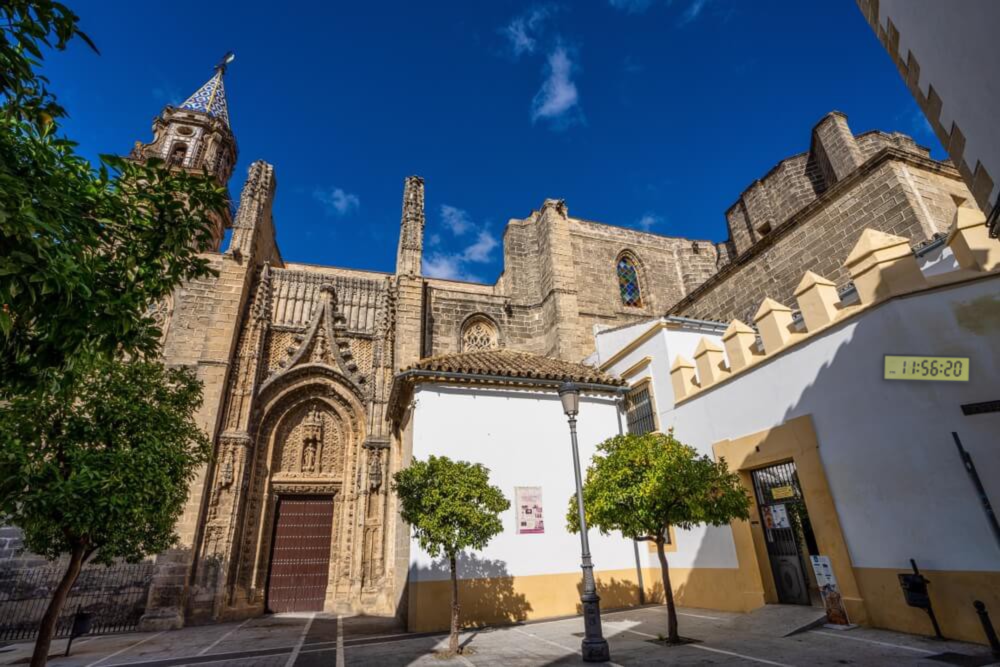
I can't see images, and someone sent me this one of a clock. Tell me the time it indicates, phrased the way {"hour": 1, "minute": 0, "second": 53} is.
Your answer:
{"hour": 11, "minute": 56, "second": 20}
